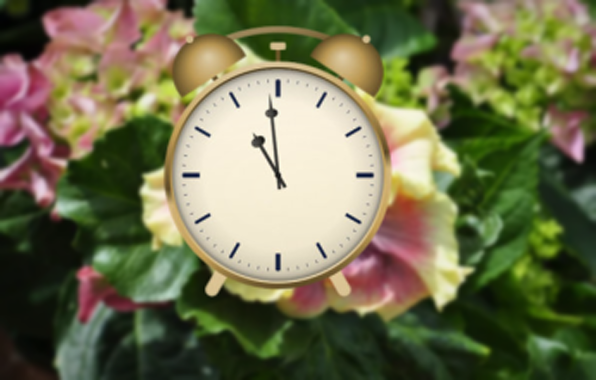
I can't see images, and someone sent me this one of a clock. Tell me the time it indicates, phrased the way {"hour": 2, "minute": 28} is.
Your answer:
{"hour": 10, "minute": 59}
